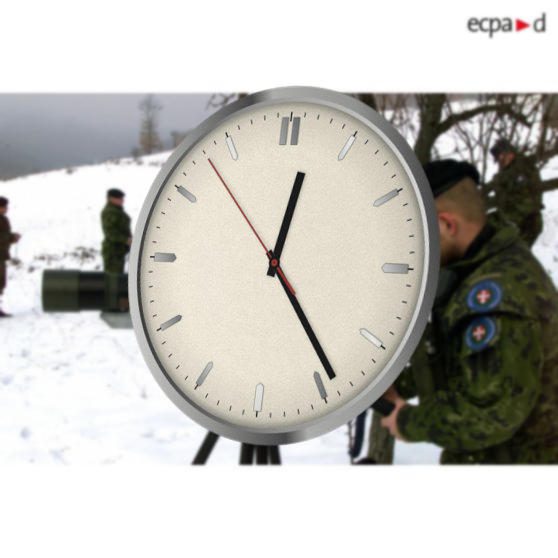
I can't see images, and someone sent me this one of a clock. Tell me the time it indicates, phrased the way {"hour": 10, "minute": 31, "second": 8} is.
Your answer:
{"hour": 12, "minute": 23, "second": 53}
